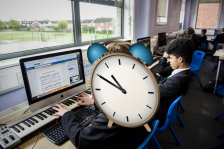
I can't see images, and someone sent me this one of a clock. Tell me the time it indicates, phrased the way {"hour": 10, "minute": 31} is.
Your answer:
{"hour": 10, "minute": 50}
